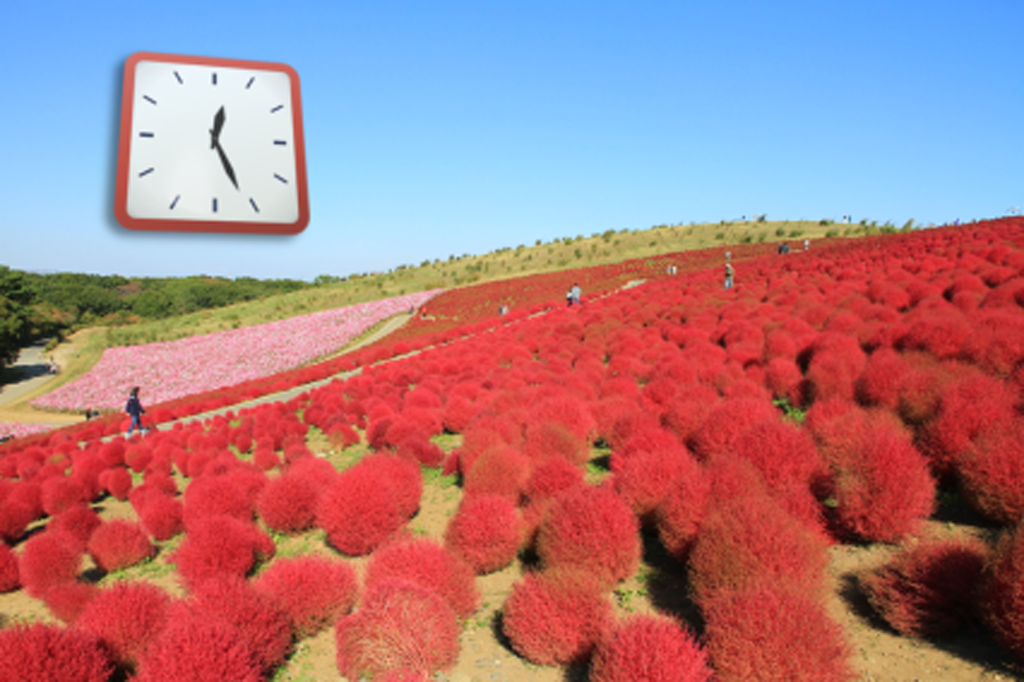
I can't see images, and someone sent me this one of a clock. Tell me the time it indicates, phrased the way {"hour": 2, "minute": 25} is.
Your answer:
{"hour": 12, "minute": 26}
